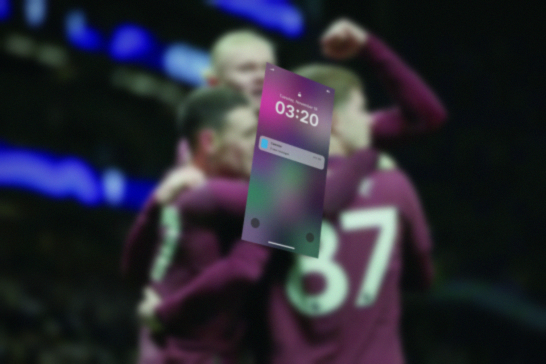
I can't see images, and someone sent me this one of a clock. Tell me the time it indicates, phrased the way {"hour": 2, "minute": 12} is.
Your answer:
{"hour": 3, "minute": 20}
